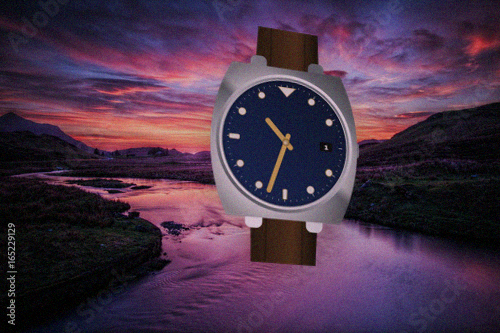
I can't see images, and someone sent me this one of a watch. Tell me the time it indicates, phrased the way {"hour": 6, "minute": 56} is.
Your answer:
{"hour": 10, "minute": 33}
